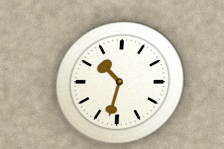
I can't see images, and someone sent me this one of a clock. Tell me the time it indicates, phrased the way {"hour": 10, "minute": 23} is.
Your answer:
{"hour": 10, "minute": 32}
